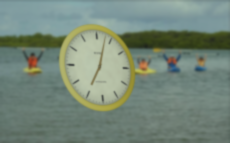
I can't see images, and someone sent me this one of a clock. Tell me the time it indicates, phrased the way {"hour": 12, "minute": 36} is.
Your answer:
{"hour": 7, "minute": 3}
